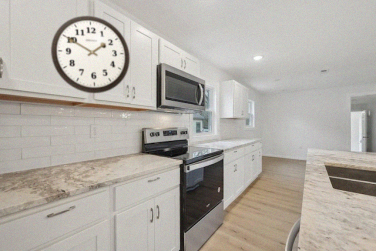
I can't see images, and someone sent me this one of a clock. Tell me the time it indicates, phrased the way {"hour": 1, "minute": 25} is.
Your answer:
{"hour": 1, "minute": 50}
